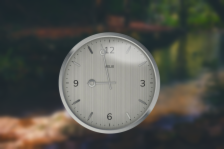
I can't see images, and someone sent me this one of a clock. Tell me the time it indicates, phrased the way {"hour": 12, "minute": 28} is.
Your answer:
{"hour": 8, "minute": 58}
